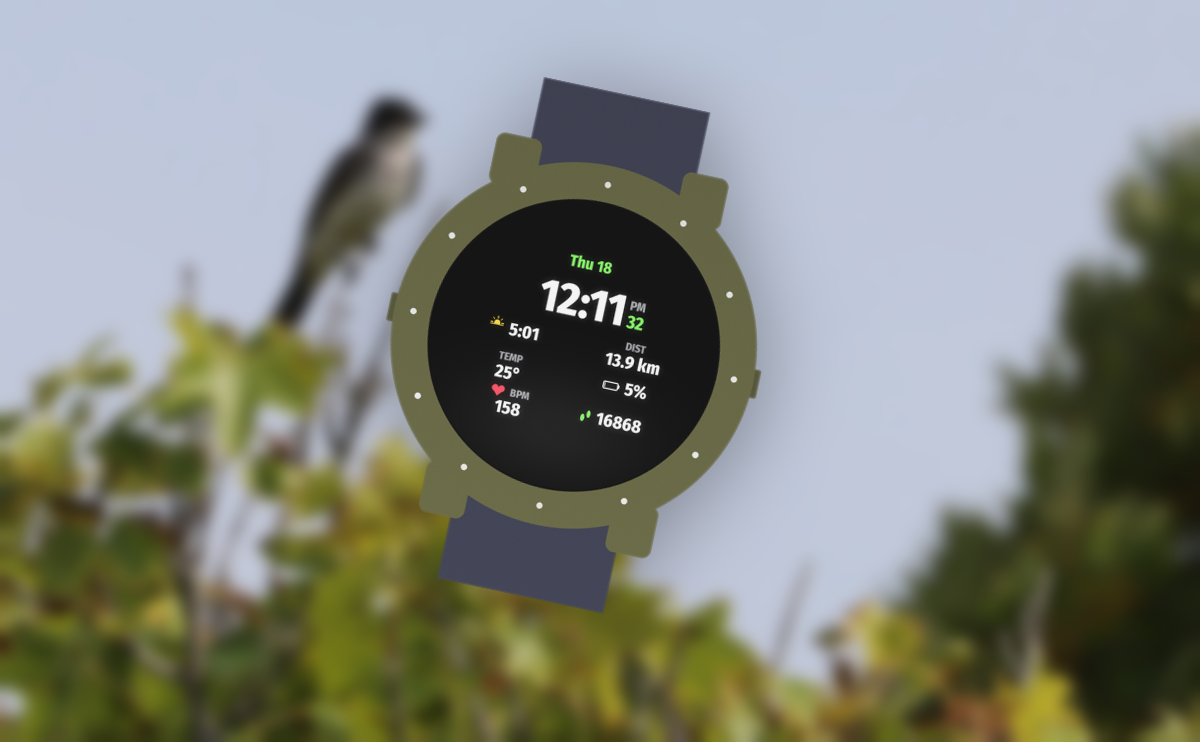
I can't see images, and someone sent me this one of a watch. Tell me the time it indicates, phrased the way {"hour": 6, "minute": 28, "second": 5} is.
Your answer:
{"hour": 12, "minute": 11, "second": 32}
